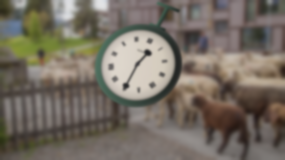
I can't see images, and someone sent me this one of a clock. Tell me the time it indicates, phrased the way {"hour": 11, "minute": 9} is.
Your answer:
{"hour": 12, "minute": 30}
